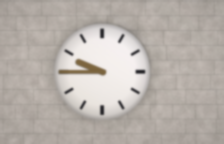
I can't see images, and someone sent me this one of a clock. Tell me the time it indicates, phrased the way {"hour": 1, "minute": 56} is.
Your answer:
{"hour": 9, "minute": 45}
